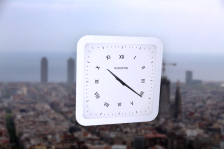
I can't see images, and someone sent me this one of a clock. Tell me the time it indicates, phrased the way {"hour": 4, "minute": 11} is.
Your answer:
{"hour": 10, "minute": 21}
